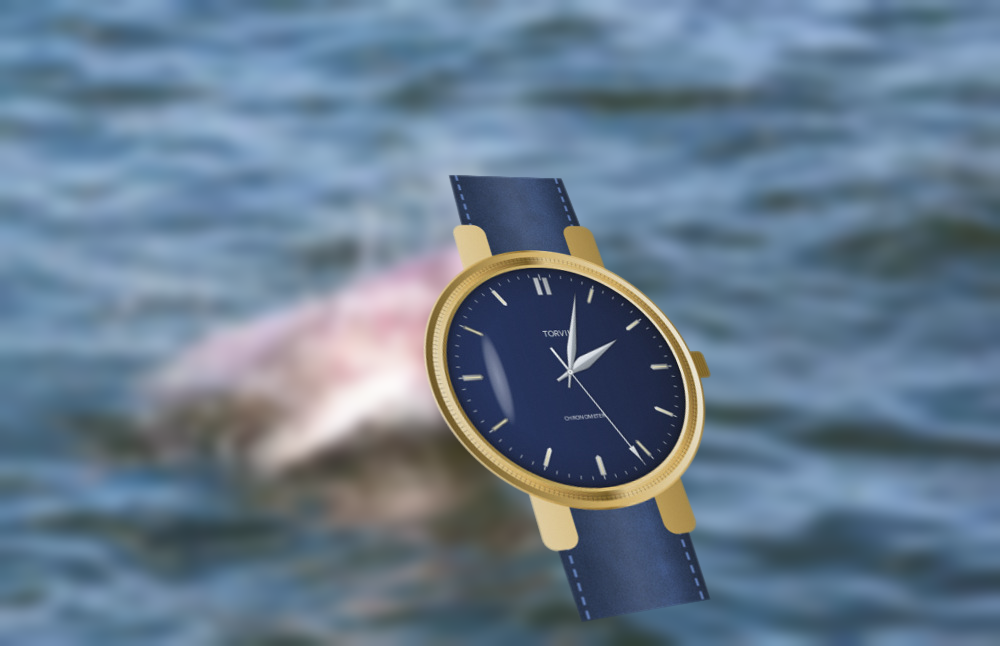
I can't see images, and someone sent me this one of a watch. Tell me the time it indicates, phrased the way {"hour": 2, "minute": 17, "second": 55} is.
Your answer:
{"hour": 2, "minute": 3, "second": 26}
